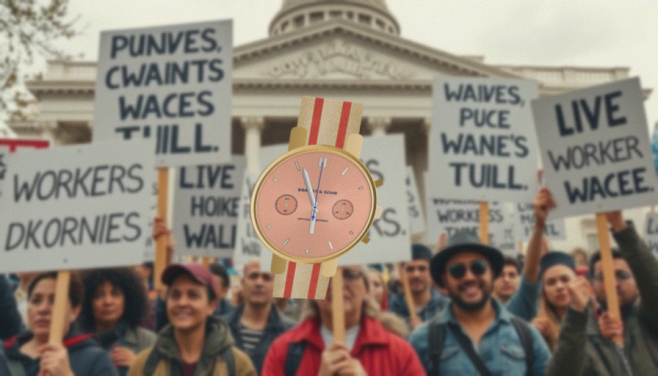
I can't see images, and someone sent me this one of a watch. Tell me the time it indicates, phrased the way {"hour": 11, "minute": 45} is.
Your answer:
{"hour": 5, "minute": 56}
